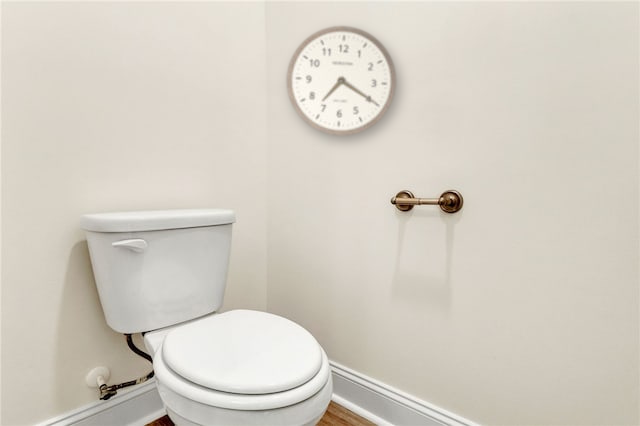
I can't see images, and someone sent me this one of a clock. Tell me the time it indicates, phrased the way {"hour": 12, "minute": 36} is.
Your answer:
{"hour": 7, "minute": 20}
